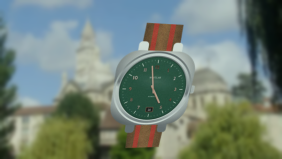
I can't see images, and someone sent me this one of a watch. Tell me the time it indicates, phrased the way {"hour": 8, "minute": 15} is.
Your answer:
{"hour": 4, "minute": 58}
